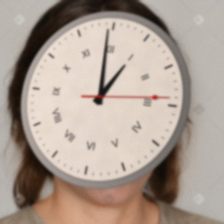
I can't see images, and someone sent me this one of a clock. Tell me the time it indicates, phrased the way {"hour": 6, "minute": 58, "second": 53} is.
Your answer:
{"hour": 12, "minute": 59, "second": 14}
